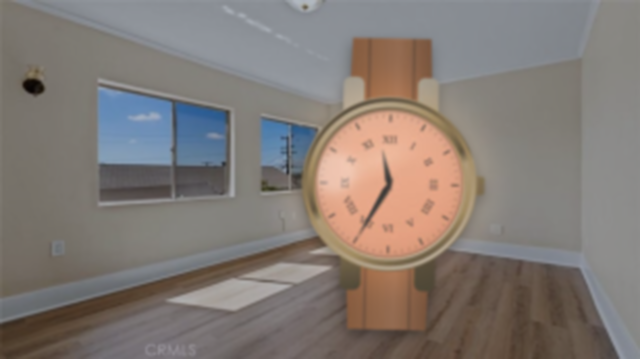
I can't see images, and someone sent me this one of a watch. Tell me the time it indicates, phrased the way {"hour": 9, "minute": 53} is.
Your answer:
{"hour": 11, "minute": 35}
